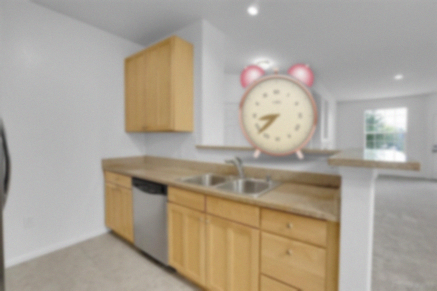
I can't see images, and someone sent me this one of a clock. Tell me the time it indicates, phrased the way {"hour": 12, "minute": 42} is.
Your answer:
{"hour": 8, "minute": 38}
